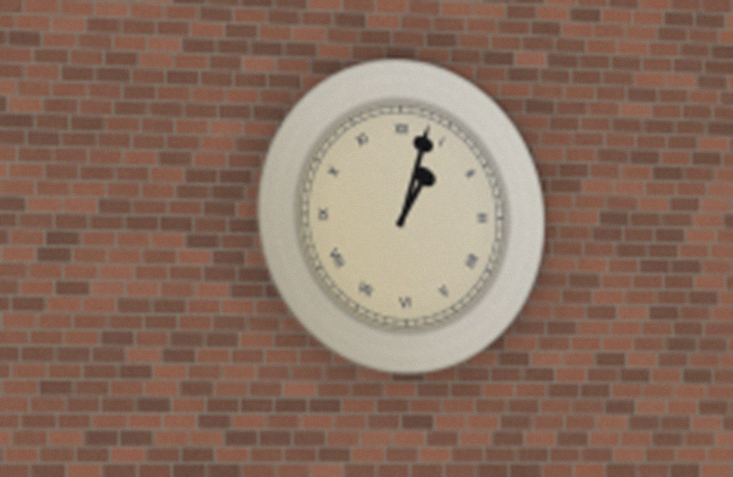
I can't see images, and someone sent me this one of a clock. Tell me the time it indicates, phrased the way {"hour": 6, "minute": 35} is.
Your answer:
{"hour": 1, "minute": 3}
